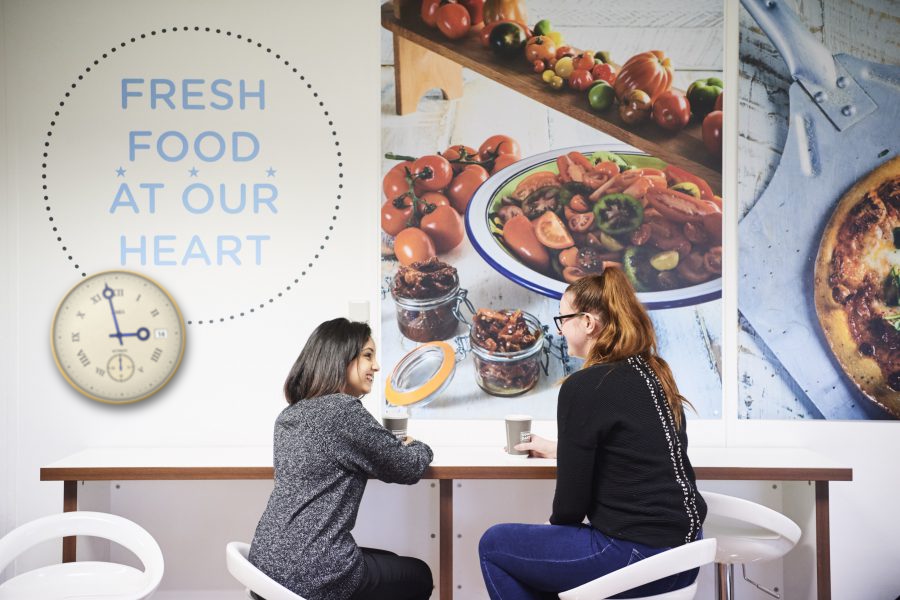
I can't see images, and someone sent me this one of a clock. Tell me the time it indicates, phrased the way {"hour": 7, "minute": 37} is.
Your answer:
{"hour": 2, "minute": 58}
